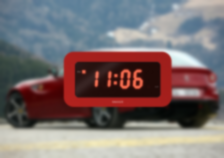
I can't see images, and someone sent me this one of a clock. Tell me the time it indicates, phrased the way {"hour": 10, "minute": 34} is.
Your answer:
{"hour": 11, "minute": 6}
